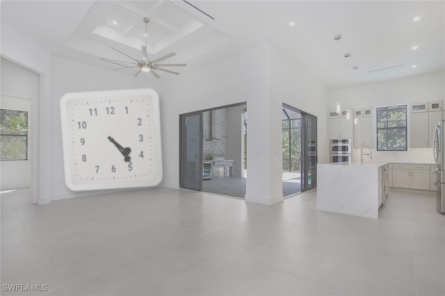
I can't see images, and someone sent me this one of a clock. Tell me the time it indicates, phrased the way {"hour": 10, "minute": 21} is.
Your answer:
{"hour": 4, "minute": 24}
